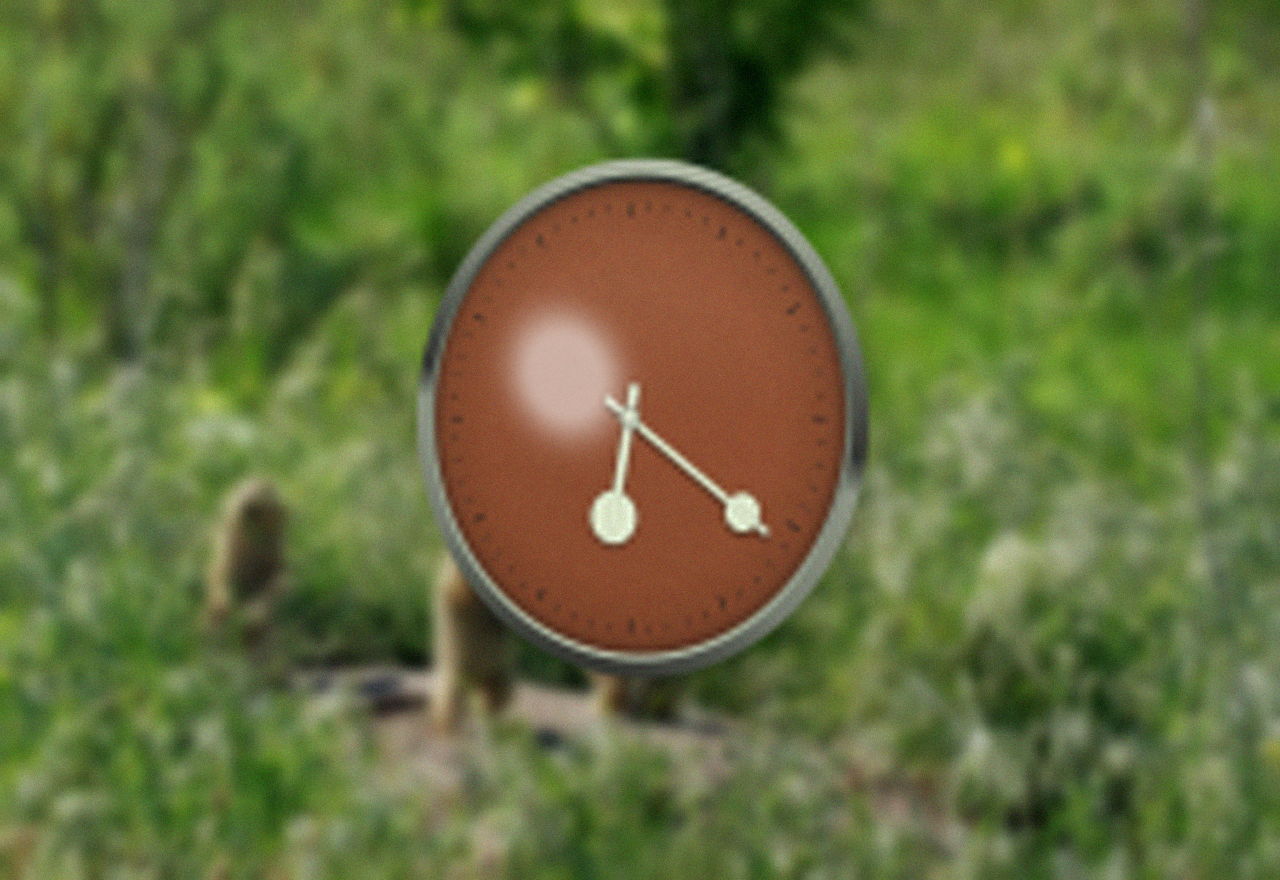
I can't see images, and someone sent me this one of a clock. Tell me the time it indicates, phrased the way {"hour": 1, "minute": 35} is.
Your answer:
{"hour": 6, "minute": 21}
